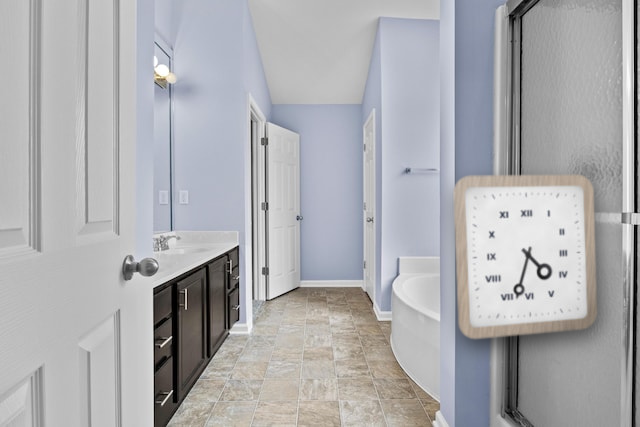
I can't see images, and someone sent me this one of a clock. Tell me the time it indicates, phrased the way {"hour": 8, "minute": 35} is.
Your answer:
{"hour": 4, "minute": 33}
